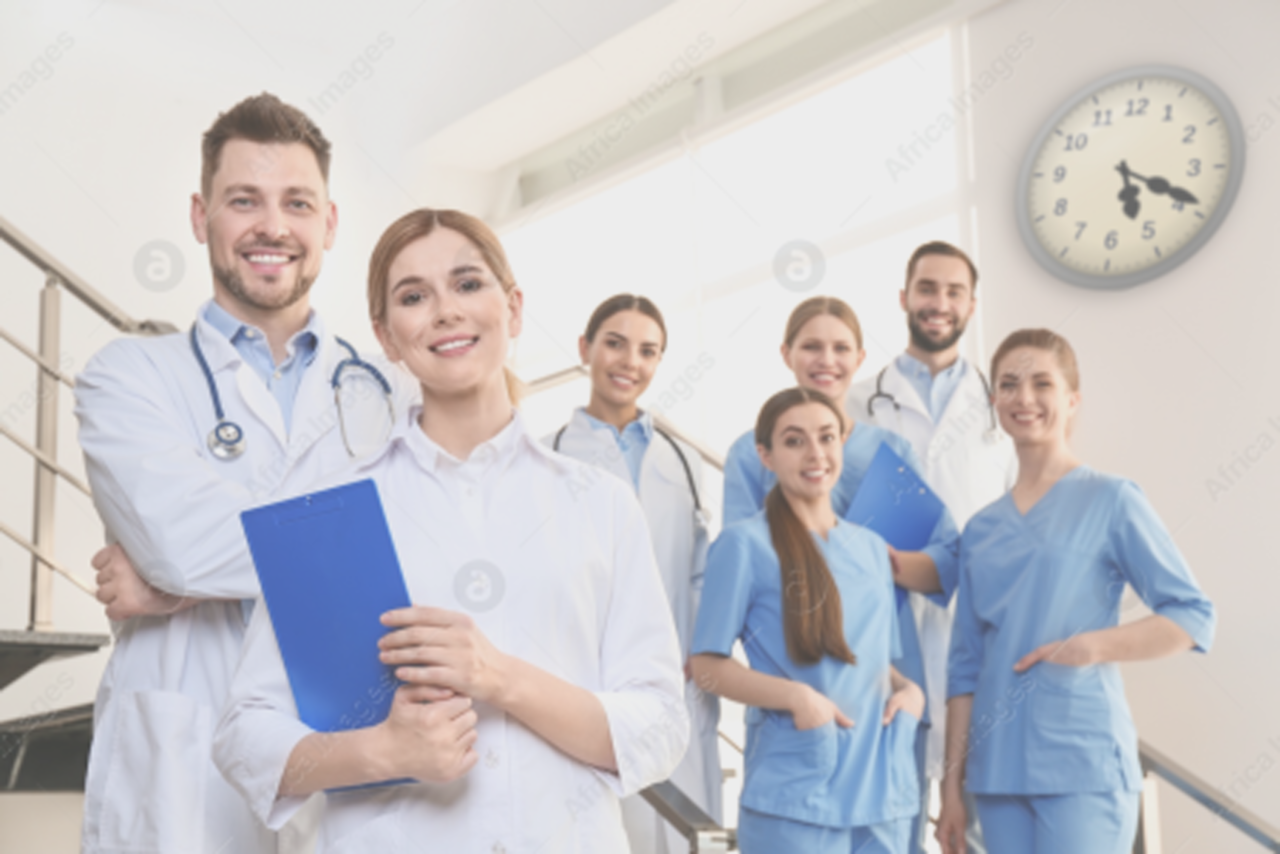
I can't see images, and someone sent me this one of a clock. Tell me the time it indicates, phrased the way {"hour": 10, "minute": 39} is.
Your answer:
{"hour": 5, "minute": 19}
